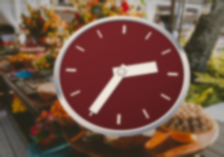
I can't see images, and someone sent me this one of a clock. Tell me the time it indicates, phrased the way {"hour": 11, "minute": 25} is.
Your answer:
{"hour": 2, "minute": 35}
